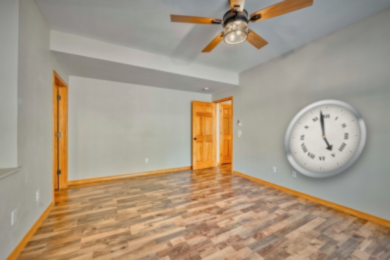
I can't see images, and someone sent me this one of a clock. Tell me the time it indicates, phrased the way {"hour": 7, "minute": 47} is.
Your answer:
{"hour": 4, "minute": 58}
